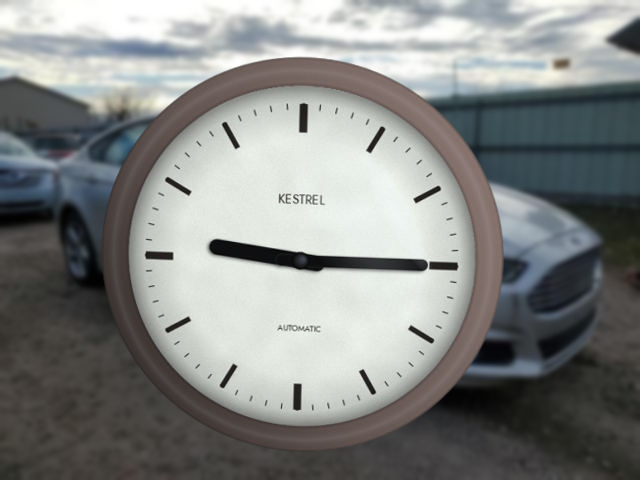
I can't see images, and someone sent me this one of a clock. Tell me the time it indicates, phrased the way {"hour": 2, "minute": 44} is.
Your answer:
{"hour": 9, "minute": 15}
